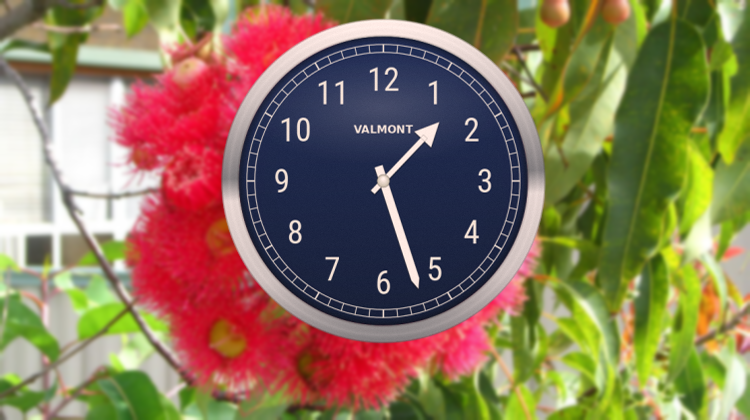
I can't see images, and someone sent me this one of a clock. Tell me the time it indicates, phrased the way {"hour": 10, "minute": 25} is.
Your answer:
{"hour": 1, "minute": 27}
